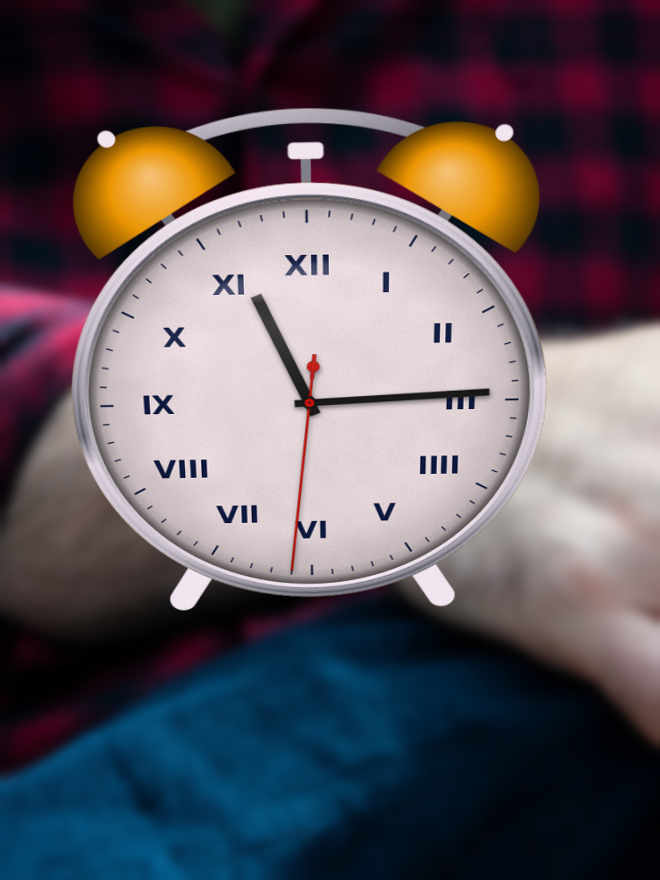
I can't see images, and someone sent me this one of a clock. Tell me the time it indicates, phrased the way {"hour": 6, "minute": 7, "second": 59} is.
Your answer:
{"hour": 11, "minute": 14, "second": 31}
